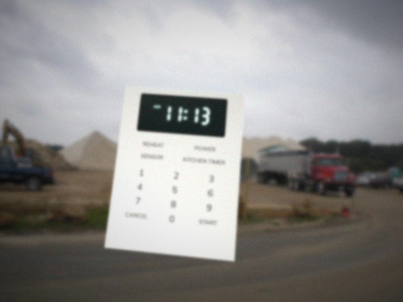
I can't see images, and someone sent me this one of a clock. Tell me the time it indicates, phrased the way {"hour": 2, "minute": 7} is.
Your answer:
{"hour": 11, "minute": 13}
